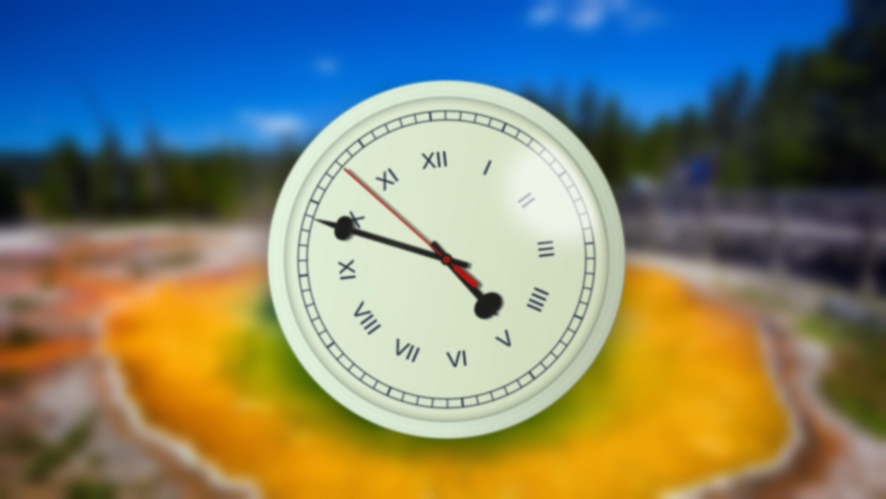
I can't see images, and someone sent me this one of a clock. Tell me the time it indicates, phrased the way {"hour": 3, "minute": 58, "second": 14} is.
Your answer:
{"hour": 4, "minute": 48, "second": 53}
